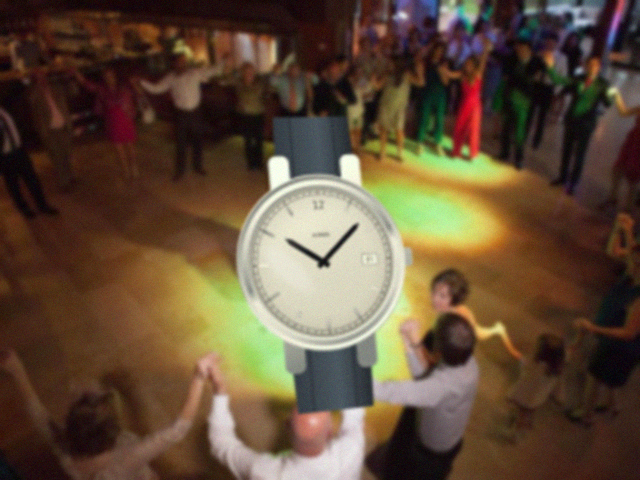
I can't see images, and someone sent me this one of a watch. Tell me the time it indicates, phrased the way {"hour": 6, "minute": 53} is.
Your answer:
{"hour": 10, "minute": 8}
